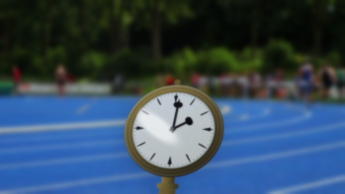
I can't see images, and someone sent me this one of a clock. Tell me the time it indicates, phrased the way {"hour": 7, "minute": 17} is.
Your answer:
{"hour": 2, "minute": 1}
